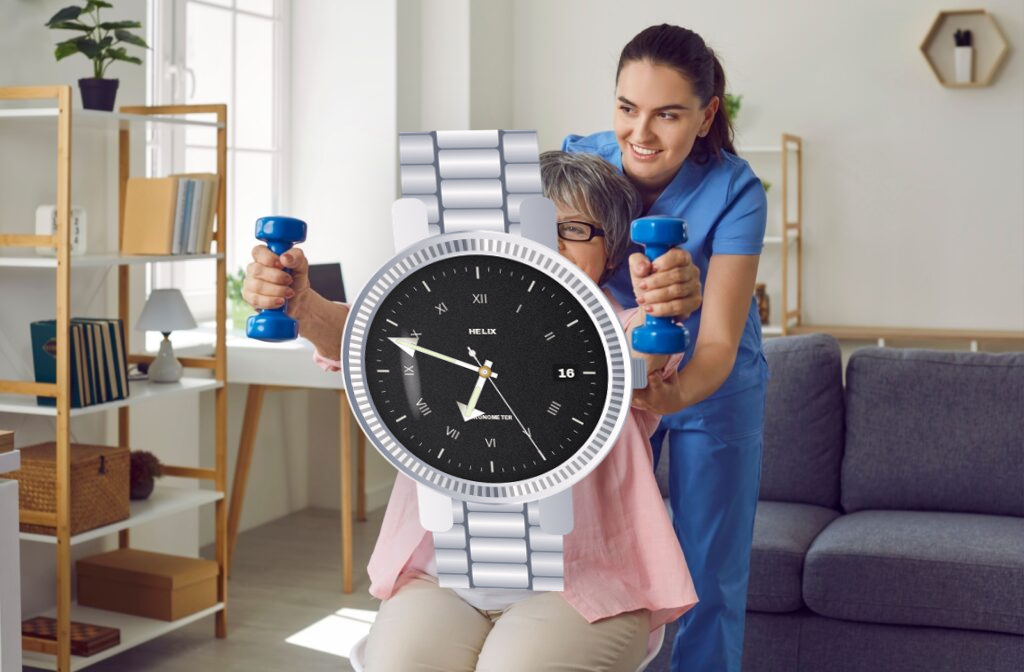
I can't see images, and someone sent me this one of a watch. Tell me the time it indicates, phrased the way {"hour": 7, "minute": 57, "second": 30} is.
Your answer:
{"hour": 6, "minute": 48, "second": 25}
